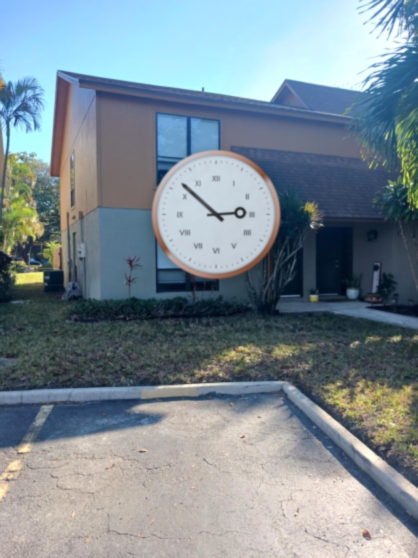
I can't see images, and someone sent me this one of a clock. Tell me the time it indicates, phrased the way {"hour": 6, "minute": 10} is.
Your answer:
{"hour": 2, "minute": 52}
